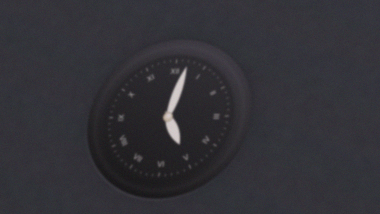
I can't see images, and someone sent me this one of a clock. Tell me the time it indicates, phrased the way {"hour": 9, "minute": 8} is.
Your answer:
{"hour": 5, "minute": 2}
